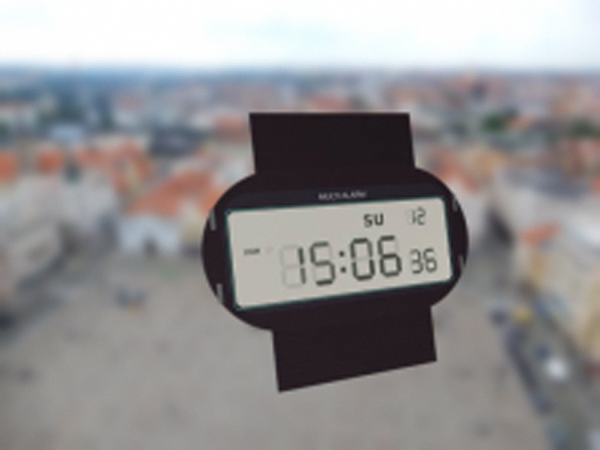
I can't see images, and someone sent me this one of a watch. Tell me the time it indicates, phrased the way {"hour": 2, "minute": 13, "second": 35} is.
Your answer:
{"hour": 15, "minute": 6, "second": 36}
